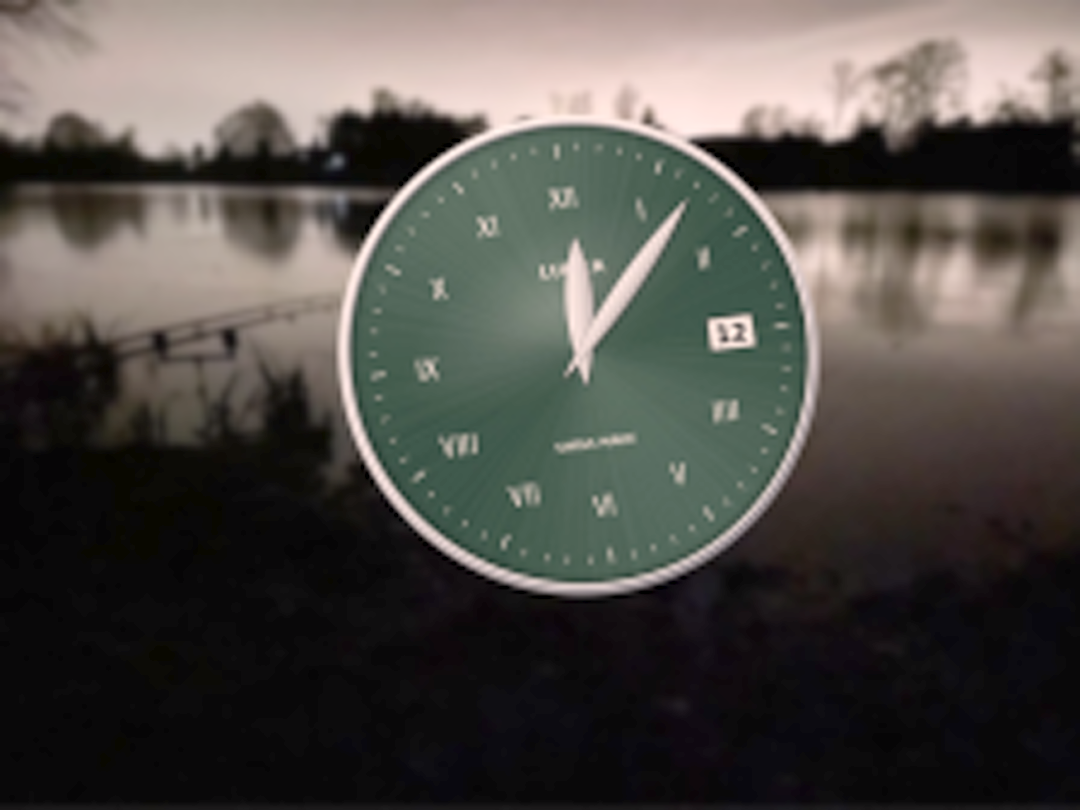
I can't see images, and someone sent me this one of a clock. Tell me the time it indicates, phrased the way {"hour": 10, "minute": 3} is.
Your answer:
{"hour": 12, "minute": 7}
